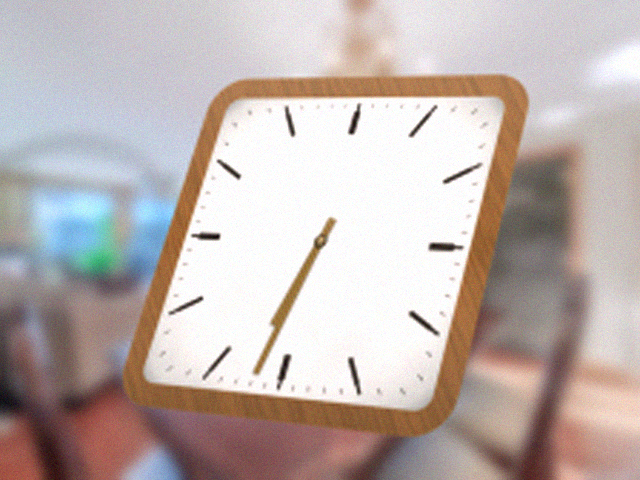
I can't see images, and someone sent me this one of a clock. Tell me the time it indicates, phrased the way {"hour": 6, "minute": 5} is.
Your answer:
{"hour": 6, "minute": 32}
